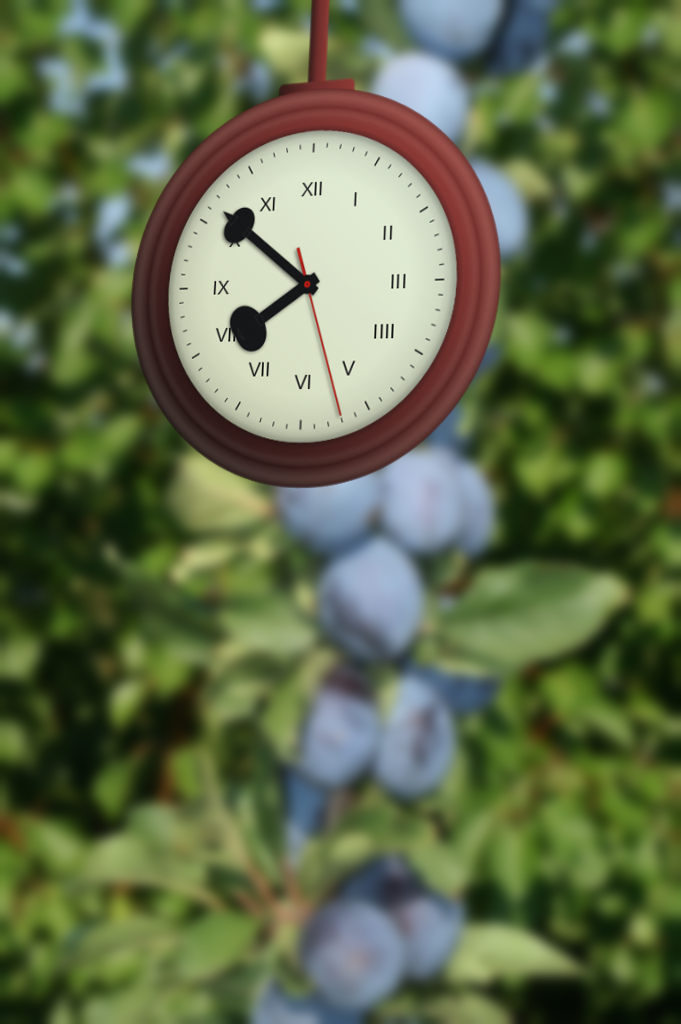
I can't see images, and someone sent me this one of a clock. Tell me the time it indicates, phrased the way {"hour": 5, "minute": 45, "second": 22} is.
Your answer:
{"hour": 7, "minute": 51, "second": 27}
